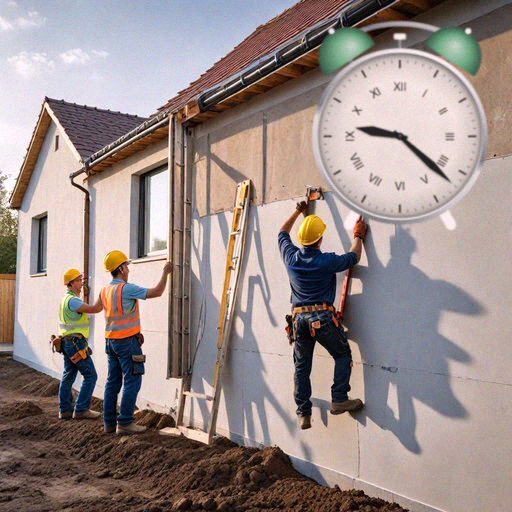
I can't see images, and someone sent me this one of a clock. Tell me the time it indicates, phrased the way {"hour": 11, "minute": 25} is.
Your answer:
{"hour": 9, "minute": 22}
